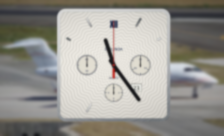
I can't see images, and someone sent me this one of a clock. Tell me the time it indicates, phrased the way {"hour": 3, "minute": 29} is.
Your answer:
{"hour": 11, "minute": 24}
